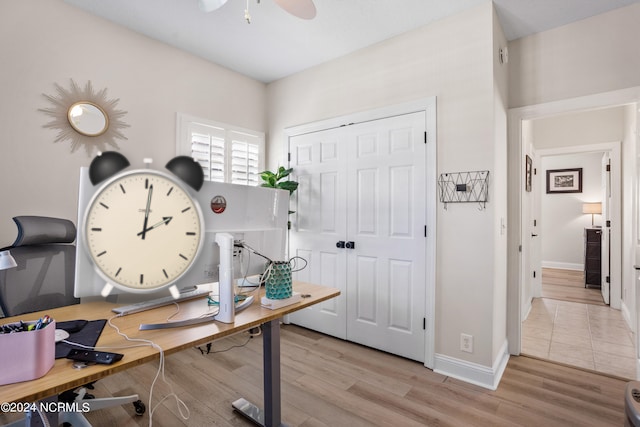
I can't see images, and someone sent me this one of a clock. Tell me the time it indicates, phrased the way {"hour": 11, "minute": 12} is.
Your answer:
{"hour": 2, "minute": 1}
